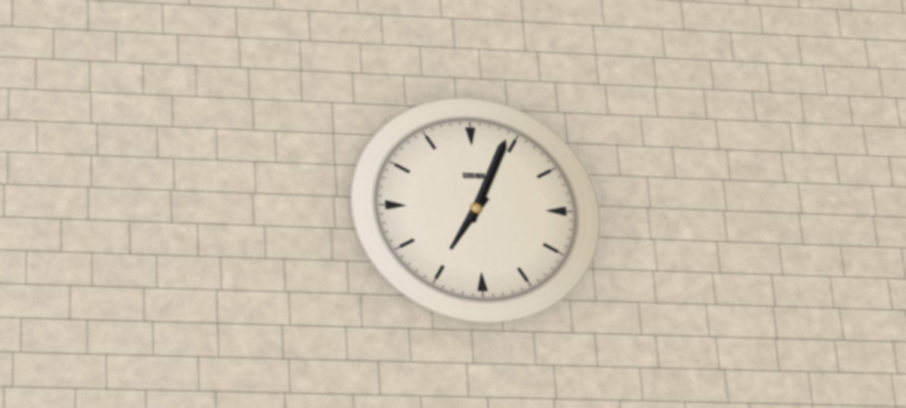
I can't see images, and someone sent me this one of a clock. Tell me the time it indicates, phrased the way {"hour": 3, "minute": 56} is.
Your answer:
{"hour": 7, "minute": 4}
